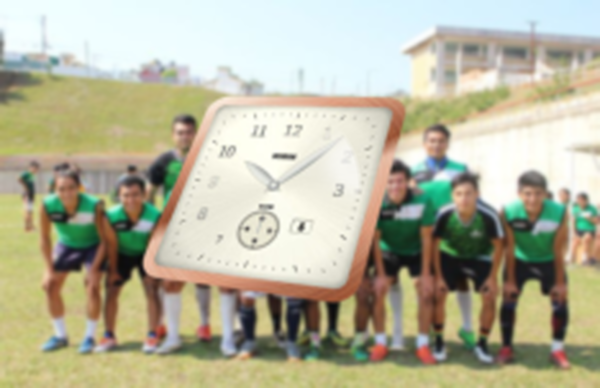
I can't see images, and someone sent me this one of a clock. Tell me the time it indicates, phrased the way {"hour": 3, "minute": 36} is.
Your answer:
{"hour": 10, "minute": 7}
